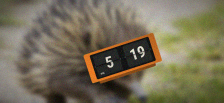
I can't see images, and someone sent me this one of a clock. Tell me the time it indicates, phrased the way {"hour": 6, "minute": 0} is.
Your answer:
{"hour": 5, "minute": 19}
